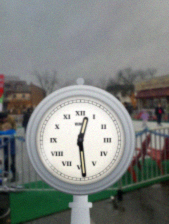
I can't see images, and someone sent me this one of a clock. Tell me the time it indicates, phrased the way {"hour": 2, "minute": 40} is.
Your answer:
{"hour": 12, "minute": 29}
